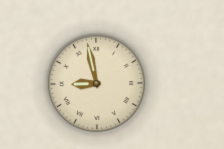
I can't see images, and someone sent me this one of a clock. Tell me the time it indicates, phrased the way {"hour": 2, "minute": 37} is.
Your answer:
{"hour": 8, "minute": 58}
